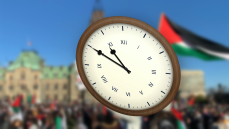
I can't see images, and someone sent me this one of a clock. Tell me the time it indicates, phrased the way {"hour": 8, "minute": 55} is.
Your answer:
{"hour": 10, "minute": 50}
